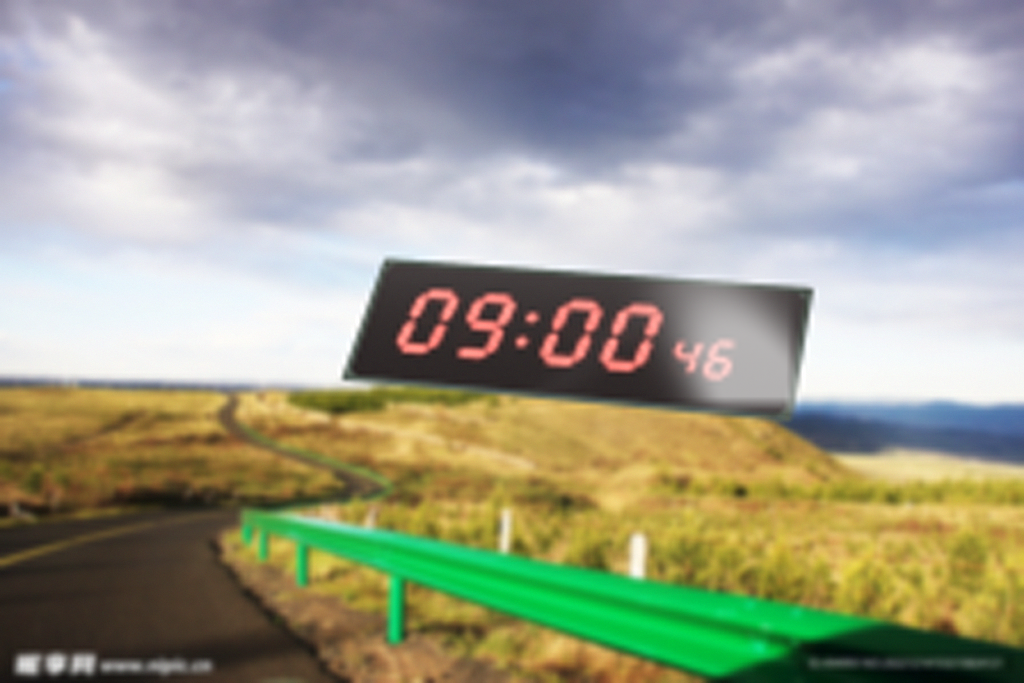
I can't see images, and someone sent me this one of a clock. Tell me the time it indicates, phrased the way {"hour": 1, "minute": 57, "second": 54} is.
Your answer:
{"hour": 9, "minute": 0, "second": 46}
